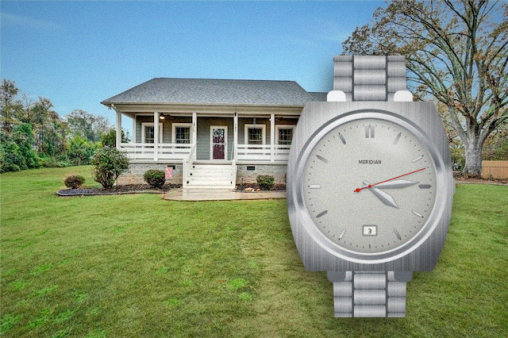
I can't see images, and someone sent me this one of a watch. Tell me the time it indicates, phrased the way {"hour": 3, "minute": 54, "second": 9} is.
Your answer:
{"hour": 4, "minute": 14, "second": 12}
